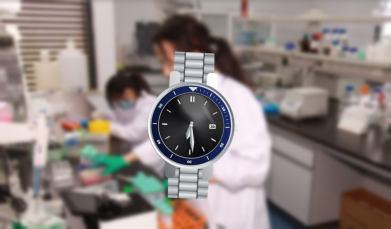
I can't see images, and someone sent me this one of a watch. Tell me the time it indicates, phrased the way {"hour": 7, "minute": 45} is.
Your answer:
{"hour": 6, "minute": 29}
